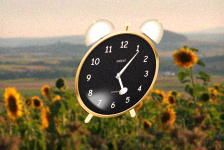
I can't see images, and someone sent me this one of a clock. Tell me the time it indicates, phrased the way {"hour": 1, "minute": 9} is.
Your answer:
{"hour": 5, "minute": 6}
